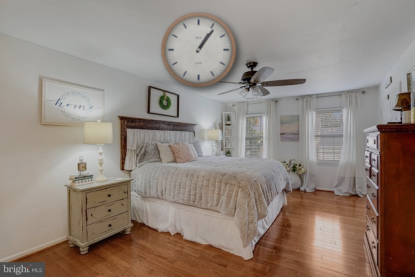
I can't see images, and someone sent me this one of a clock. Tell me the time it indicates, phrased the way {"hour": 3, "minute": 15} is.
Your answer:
{"hour": 1, "minute": 6}
